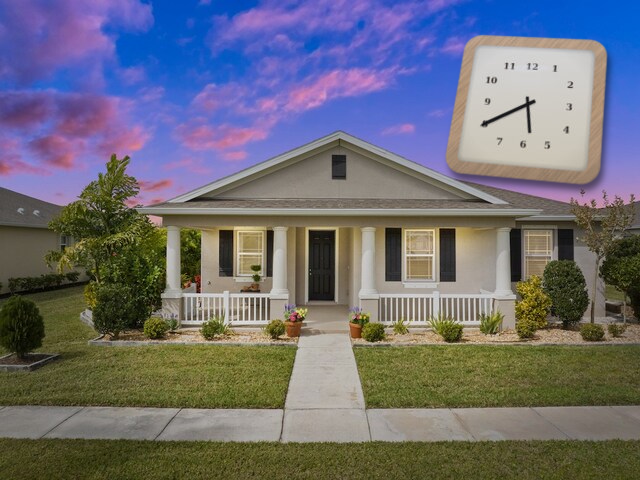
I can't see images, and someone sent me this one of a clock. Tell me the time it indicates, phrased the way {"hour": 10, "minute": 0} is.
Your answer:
{"hour": 5, "minute": 40}
